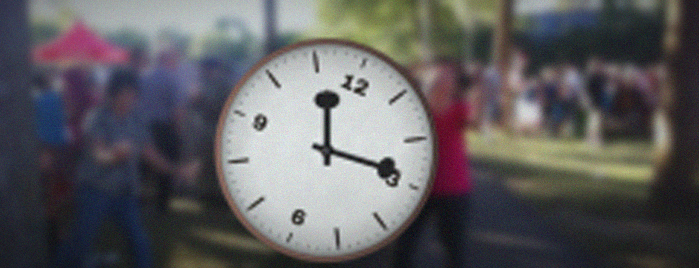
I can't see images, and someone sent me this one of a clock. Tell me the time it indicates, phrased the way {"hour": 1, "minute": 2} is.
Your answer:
{"hour": 11, "minute": 14}
